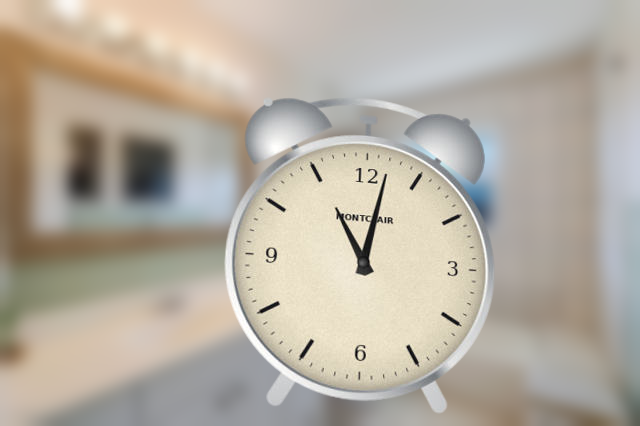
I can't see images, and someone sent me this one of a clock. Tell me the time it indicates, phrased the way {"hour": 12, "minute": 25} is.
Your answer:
{"hour": 11, "minute": 2}
